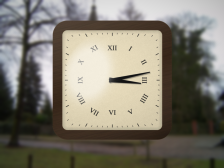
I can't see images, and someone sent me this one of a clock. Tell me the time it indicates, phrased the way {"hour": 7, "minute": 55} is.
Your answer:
{"hour": 3, "minute": 13}
